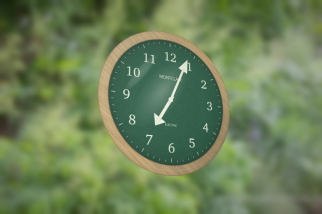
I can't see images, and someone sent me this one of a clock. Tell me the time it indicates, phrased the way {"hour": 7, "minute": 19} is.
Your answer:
{"hour": 7, "minute": 4}
